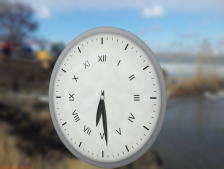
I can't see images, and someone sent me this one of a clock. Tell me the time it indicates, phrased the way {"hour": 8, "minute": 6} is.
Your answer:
{"hour": 6, "minute": 29}
